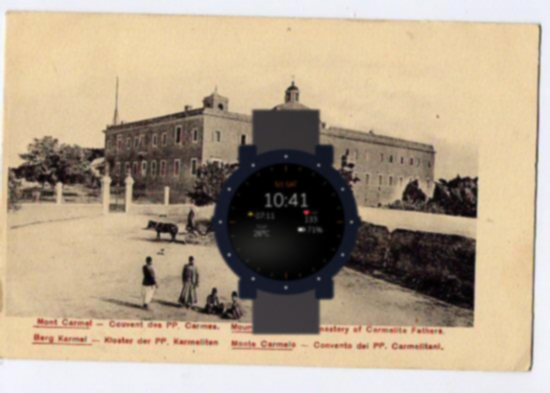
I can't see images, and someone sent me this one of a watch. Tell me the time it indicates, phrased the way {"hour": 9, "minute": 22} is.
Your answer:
{"hour": 10, "minute": 41}
